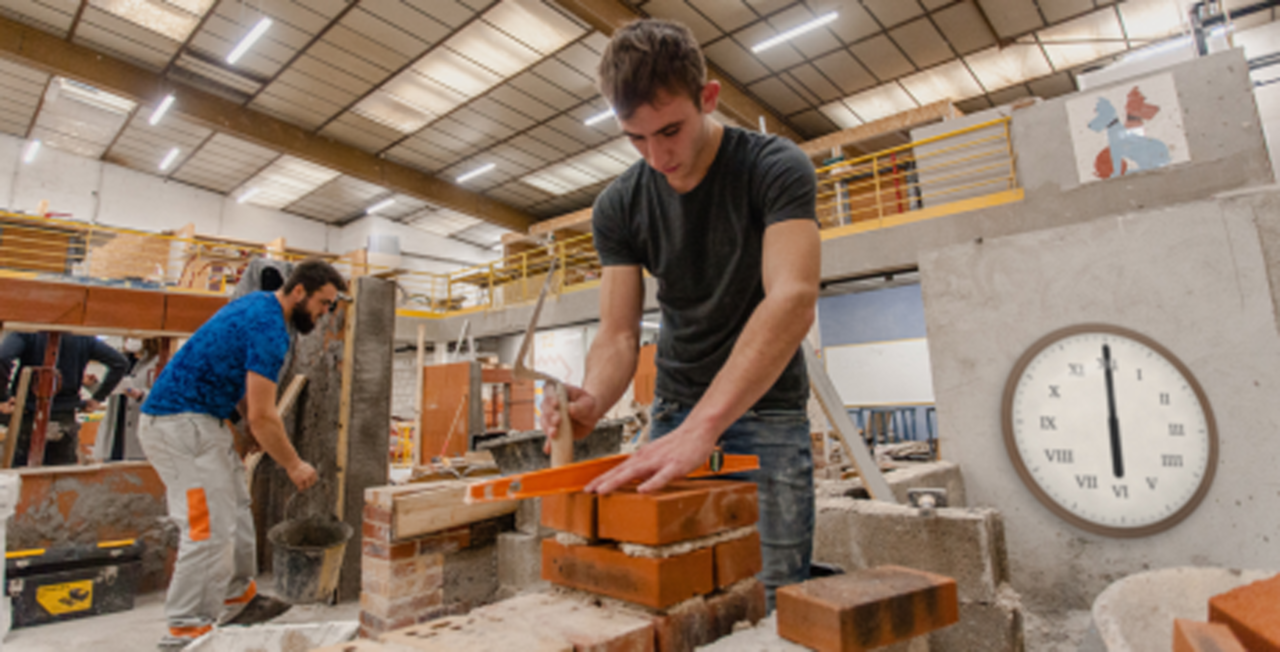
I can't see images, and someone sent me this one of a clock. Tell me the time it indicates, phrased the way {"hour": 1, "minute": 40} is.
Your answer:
{"hour": 6, "minute": 0}
